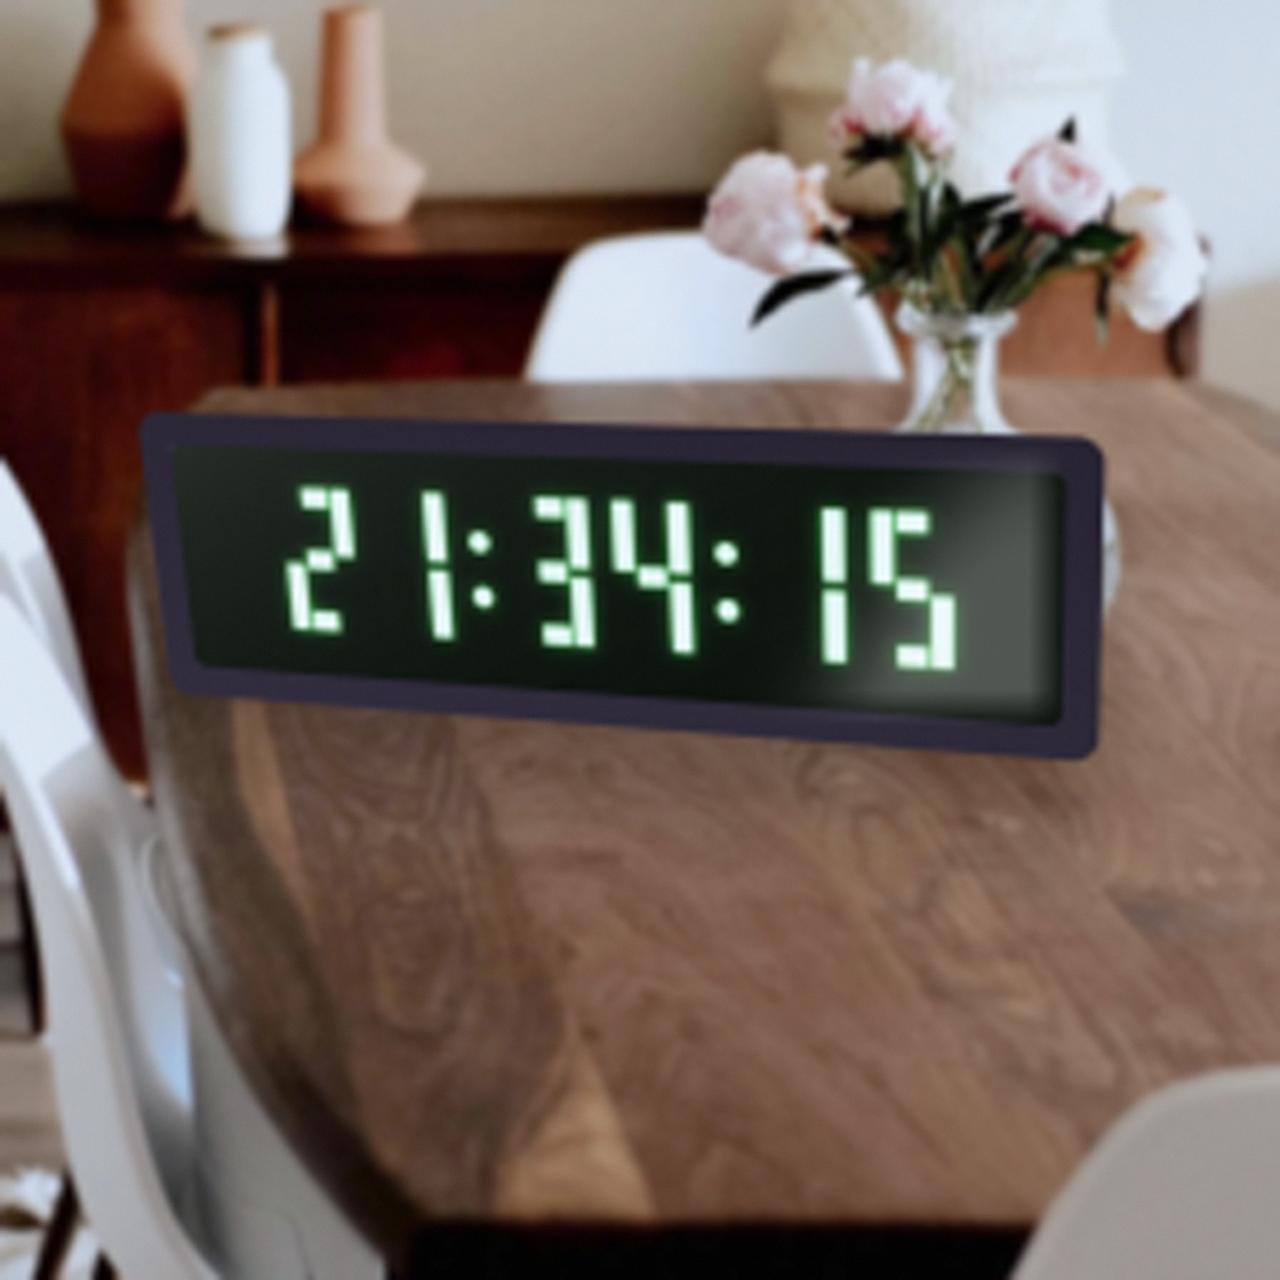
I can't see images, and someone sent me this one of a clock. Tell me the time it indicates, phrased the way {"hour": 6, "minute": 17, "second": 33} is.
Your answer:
{"hour": 21, "minute": 34, "second": 15}
